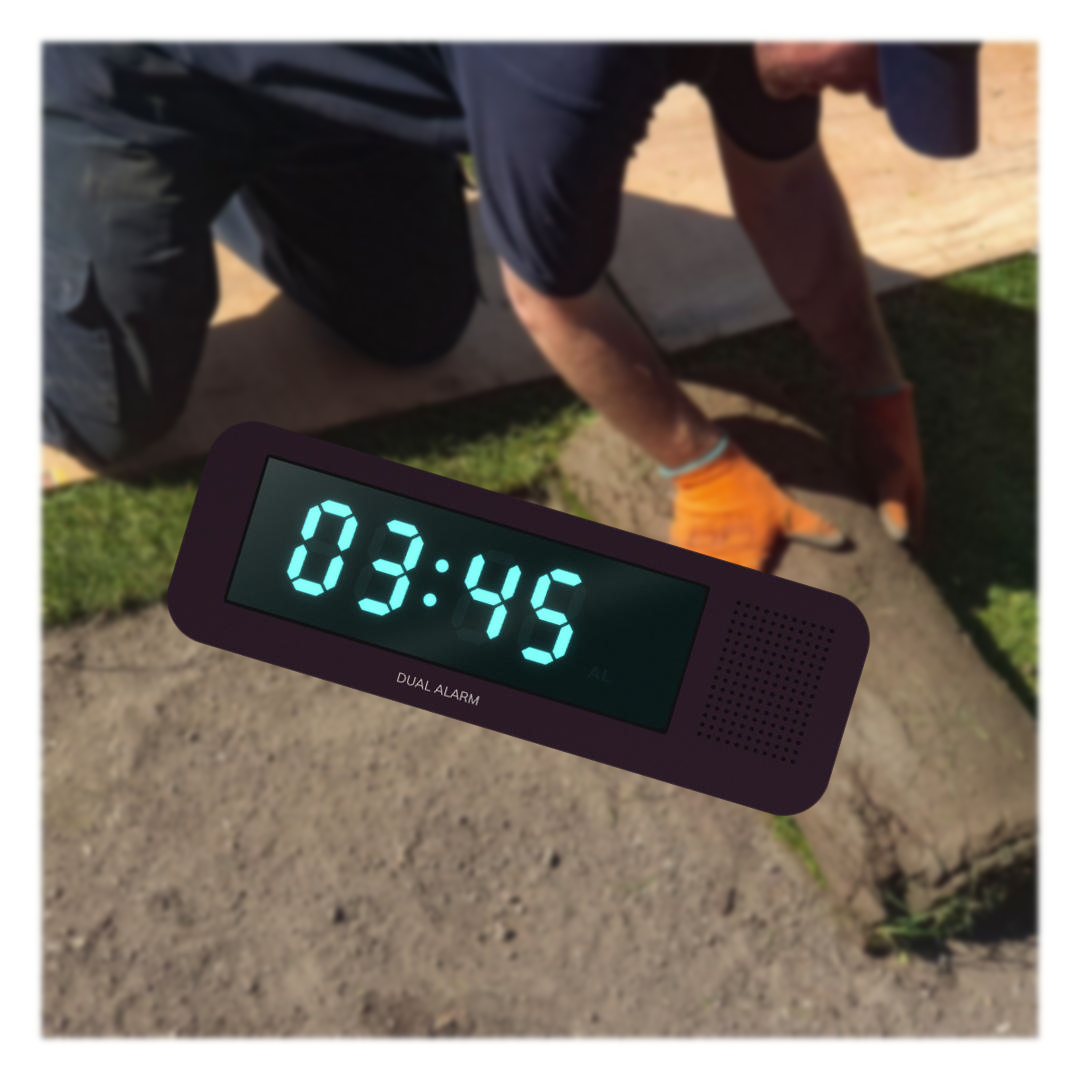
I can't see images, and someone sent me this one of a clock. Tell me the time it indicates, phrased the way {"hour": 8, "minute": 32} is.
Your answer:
{"hour": 3, "minute": 45}
